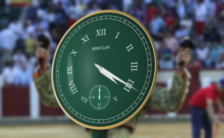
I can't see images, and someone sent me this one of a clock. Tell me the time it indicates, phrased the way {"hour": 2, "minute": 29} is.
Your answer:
{"hour": 4, "minute": 20}
